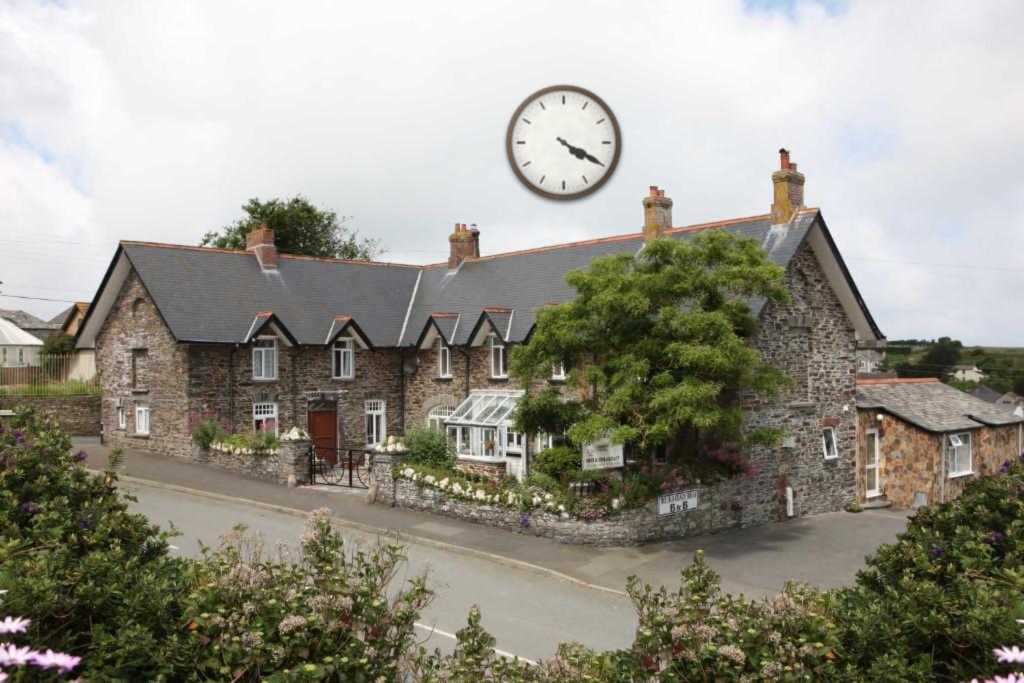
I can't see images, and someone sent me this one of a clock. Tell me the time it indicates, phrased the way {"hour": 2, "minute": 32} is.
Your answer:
{"hour": 4, "minute": 20}
